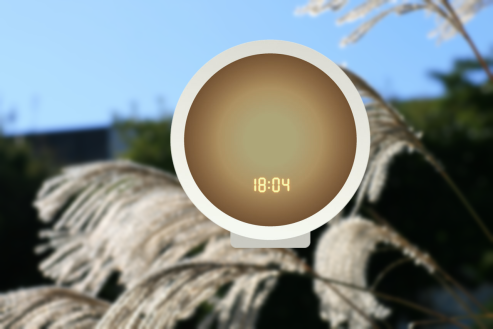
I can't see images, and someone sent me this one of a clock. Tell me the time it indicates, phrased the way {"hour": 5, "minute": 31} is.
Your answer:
{"hour": 18, "minute": 4}
